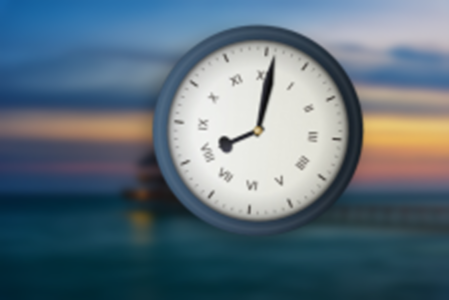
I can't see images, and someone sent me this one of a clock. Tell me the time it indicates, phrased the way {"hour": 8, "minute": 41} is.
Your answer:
{"hour": 8, "minute": 1}
